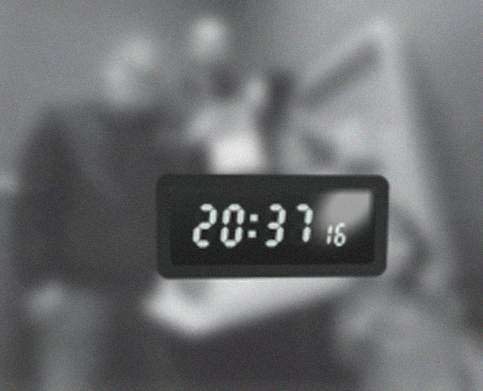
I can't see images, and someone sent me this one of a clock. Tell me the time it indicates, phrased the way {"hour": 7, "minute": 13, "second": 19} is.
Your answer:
{"hour": 20, "minute": 37, "second": 16}
